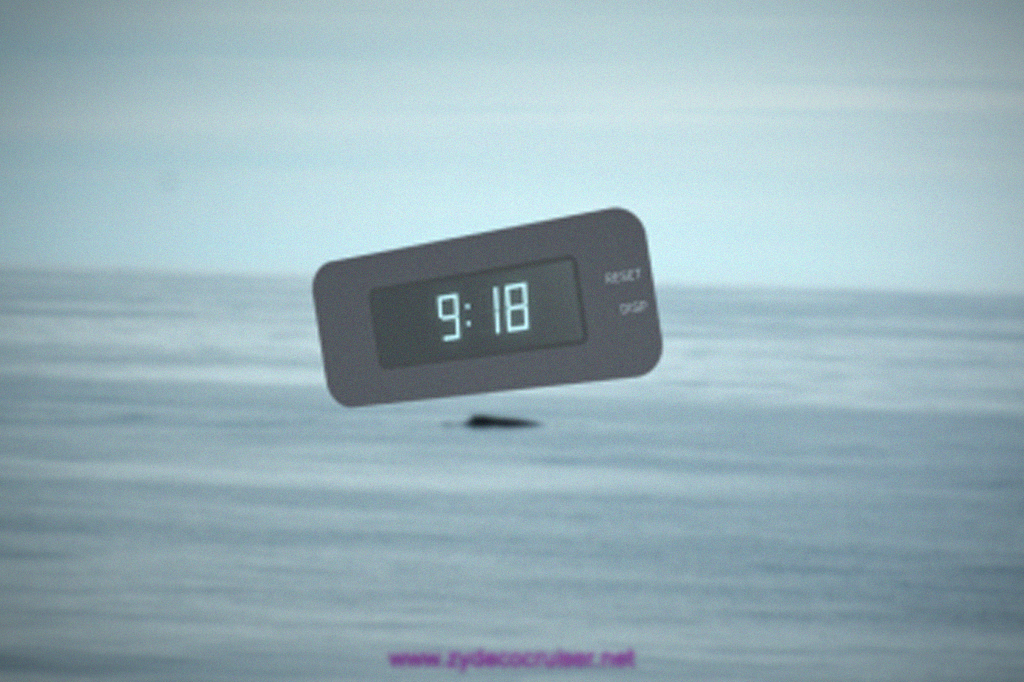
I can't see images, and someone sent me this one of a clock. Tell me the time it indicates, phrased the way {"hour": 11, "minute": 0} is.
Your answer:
{"hour": 9, "minute": 18}
